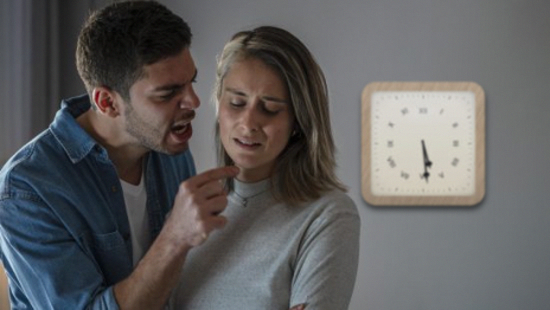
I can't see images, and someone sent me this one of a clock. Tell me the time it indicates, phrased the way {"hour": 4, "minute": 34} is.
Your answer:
{"hour": 5, "minute": 29}
